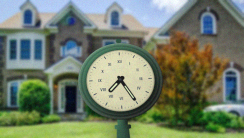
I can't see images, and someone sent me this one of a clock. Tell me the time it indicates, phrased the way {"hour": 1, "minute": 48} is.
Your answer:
{"hour": 7, "minute": 25}
